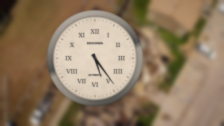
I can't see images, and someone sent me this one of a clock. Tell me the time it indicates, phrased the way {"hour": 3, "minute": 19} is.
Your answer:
{"hour": 5, "minute": 24}
